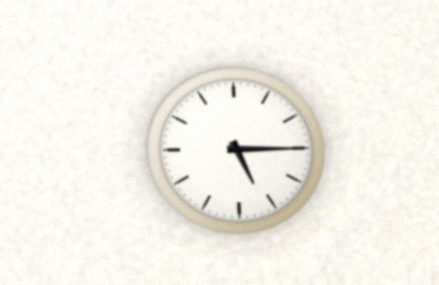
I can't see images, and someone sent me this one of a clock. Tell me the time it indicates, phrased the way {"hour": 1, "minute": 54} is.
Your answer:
{"hour": 5, "minute": 15}
